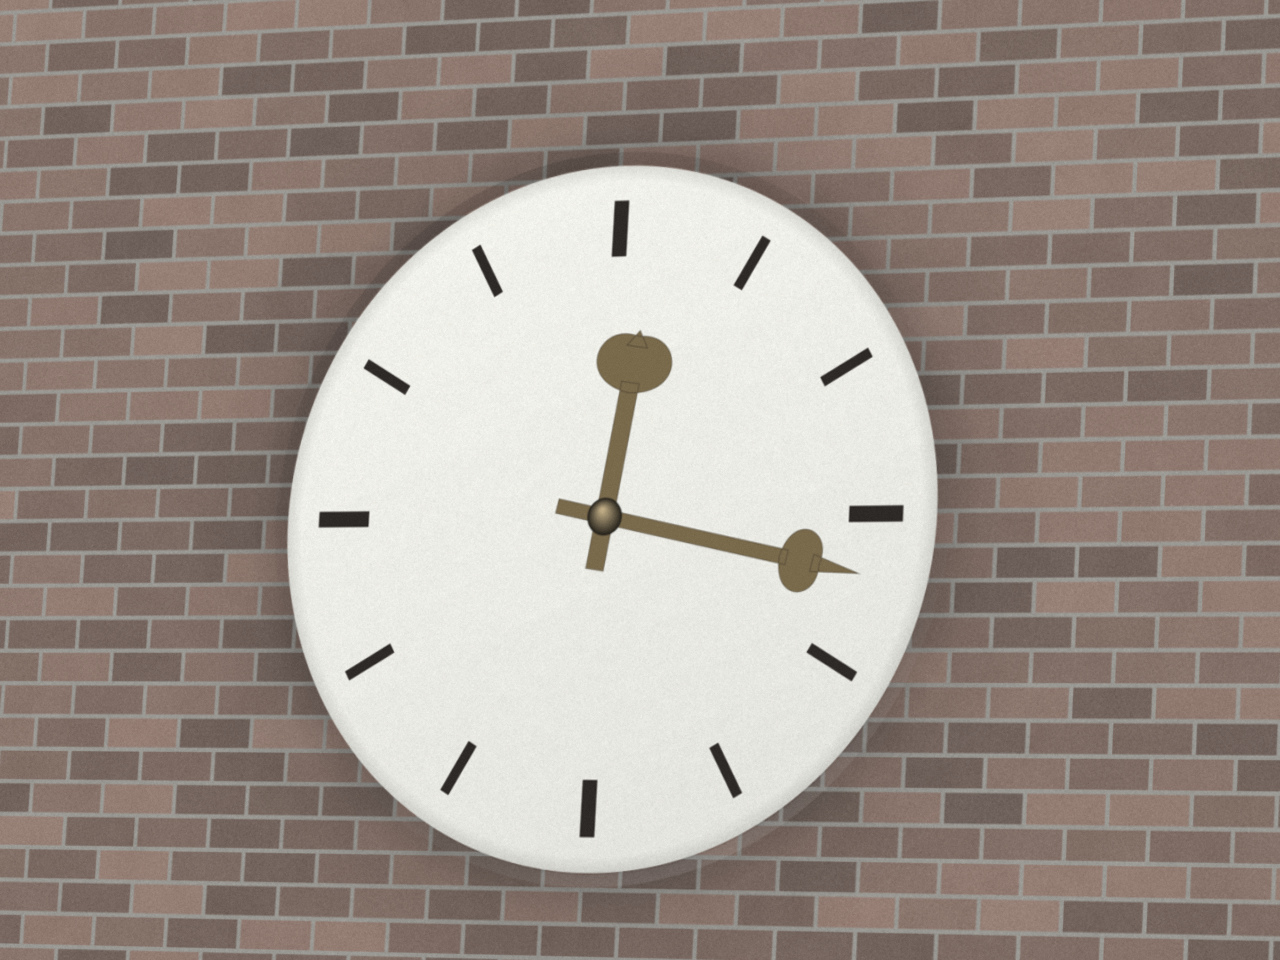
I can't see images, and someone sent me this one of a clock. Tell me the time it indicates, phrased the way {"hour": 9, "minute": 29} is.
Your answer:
{"hour": 12, "minute": 17}
